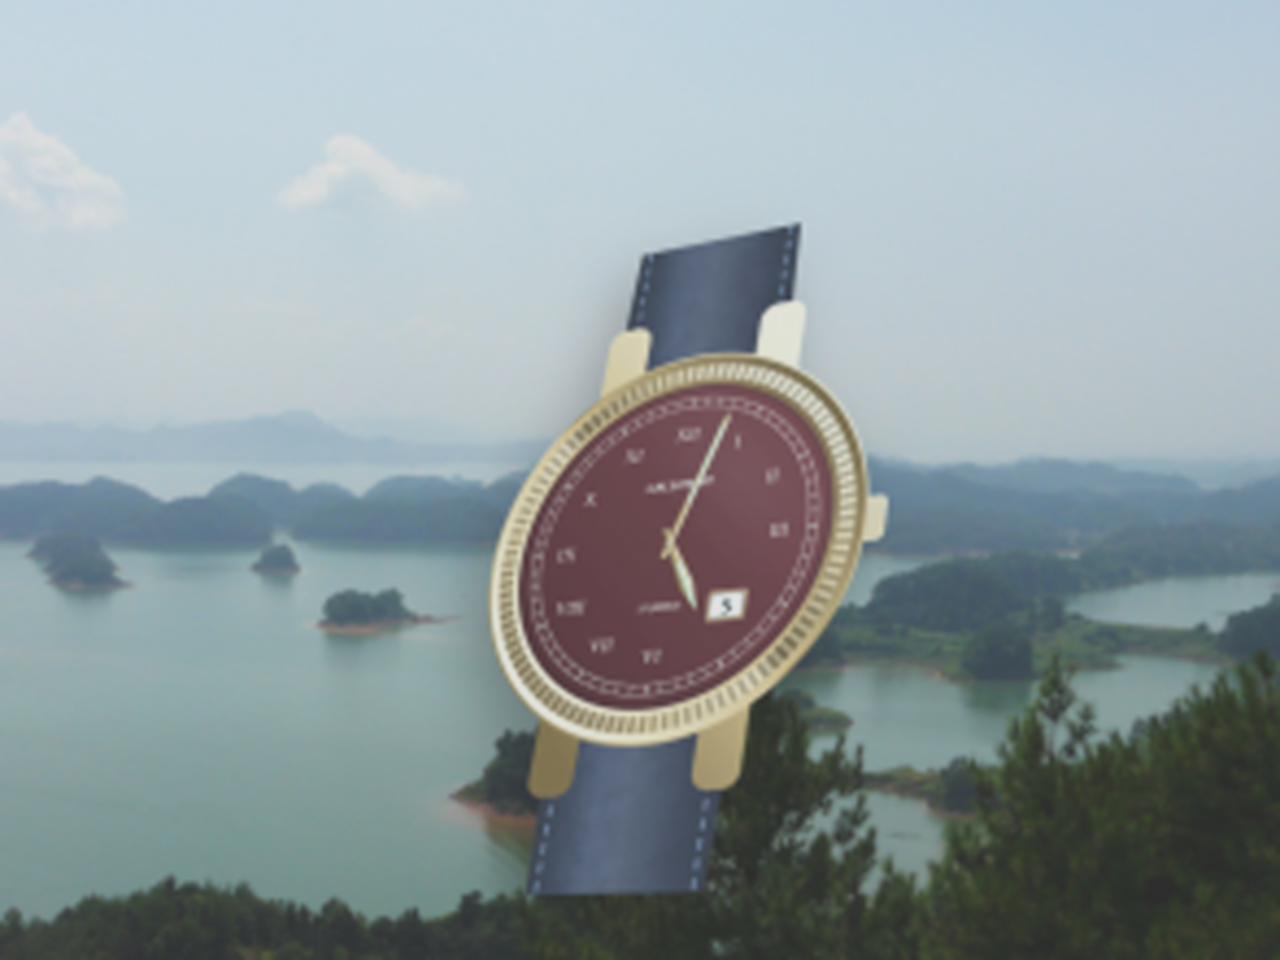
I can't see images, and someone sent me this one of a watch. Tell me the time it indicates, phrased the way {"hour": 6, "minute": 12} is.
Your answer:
{"hour": 5, "minute": 3}
